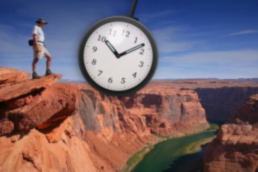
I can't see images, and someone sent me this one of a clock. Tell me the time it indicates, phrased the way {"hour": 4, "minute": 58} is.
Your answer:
{"hour": 10, "minute": 8}
